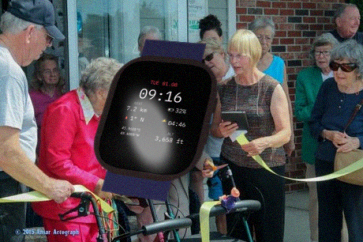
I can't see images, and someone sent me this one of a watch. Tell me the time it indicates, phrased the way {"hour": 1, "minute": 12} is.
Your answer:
{"hour": 9, "minute": 16}
